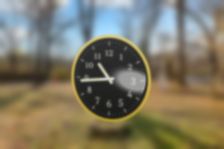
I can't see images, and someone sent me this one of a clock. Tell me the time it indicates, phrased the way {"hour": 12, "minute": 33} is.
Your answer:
{"hour": 10, "minute": 44}
